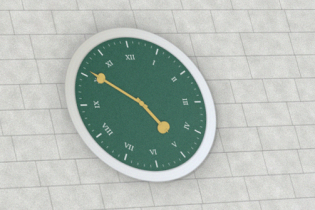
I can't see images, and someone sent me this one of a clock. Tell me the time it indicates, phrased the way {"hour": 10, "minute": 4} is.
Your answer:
{"hour": 4, "minute": 51}
